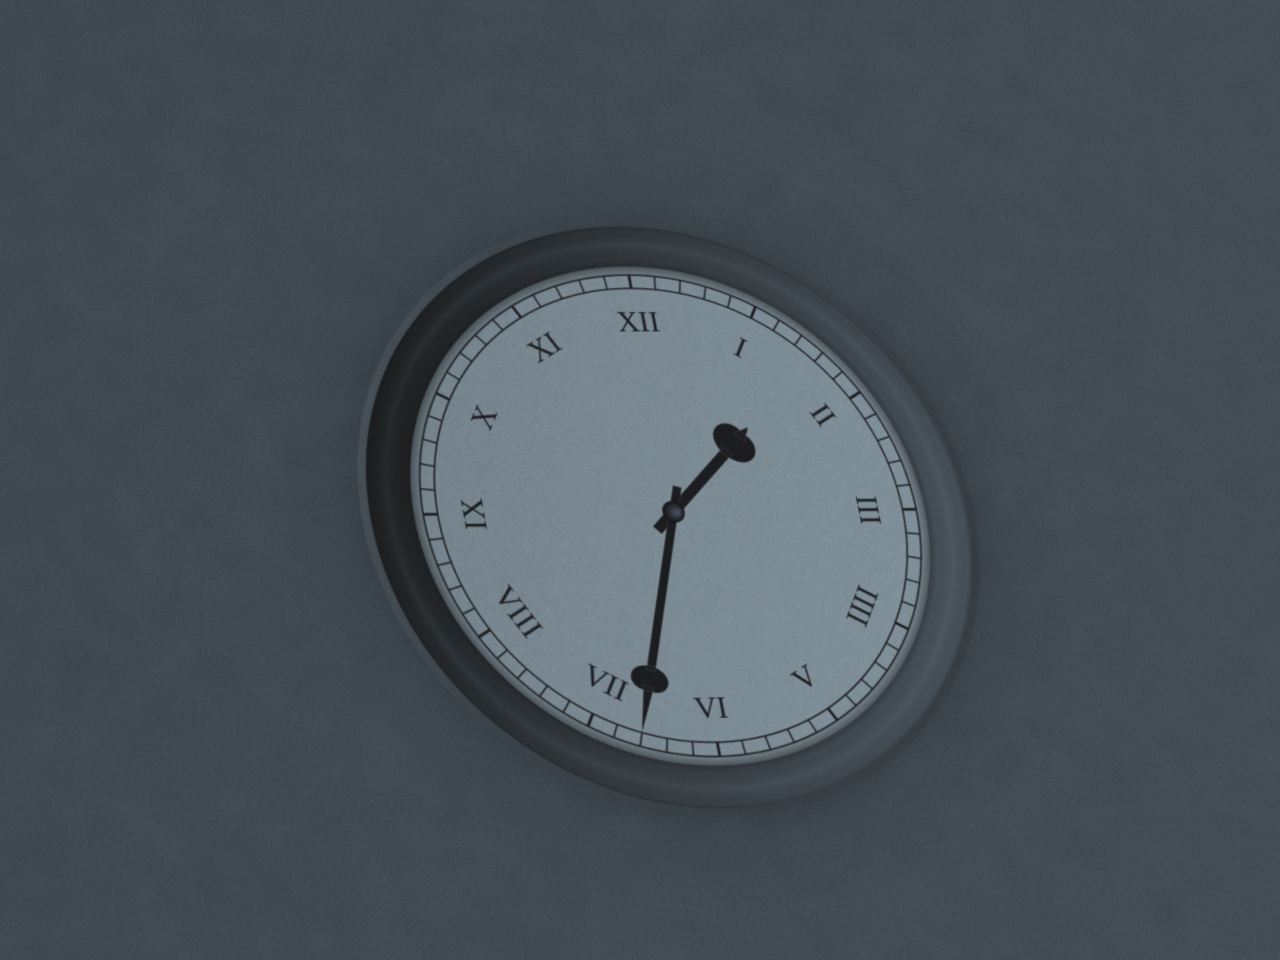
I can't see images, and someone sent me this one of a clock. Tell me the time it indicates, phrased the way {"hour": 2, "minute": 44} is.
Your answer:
{"hour": 1, "minute": 33}
